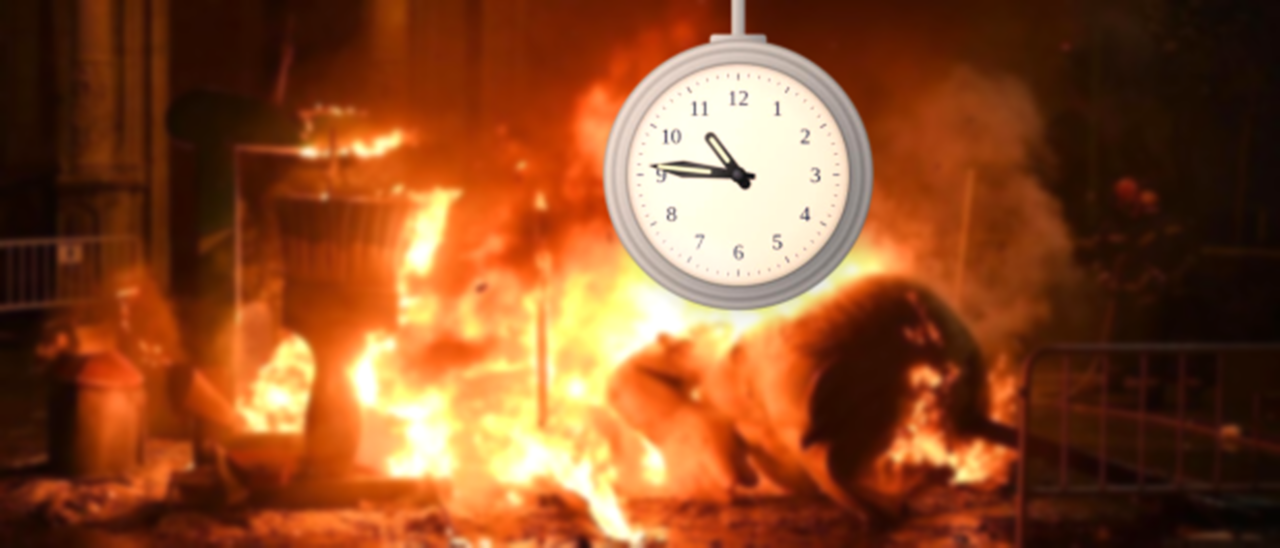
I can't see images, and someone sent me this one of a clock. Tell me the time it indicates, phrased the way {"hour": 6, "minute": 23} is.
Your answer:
{"hour": 10, "minute": 46}
